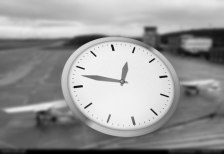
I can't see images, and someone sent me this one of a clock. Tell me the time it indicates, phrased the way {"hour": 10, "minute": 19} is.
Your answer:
{"hour": 12, "minute": 48}
